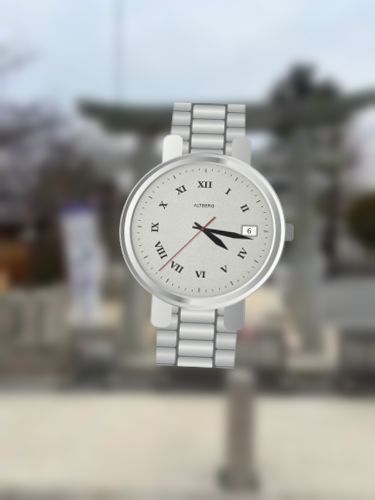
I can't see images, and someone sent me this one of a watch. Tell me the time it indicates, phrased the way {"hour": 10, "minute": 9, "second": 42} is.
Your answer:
{"hour": 4, "minute": 16, "second": 37}
